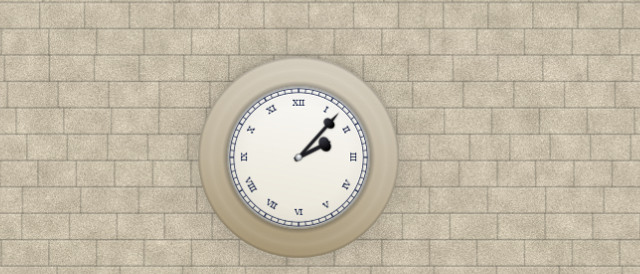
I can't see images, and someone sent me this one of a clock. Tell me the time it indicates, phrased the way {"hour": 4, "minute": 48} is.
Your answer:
{"hour": 2, "minute": 7}
